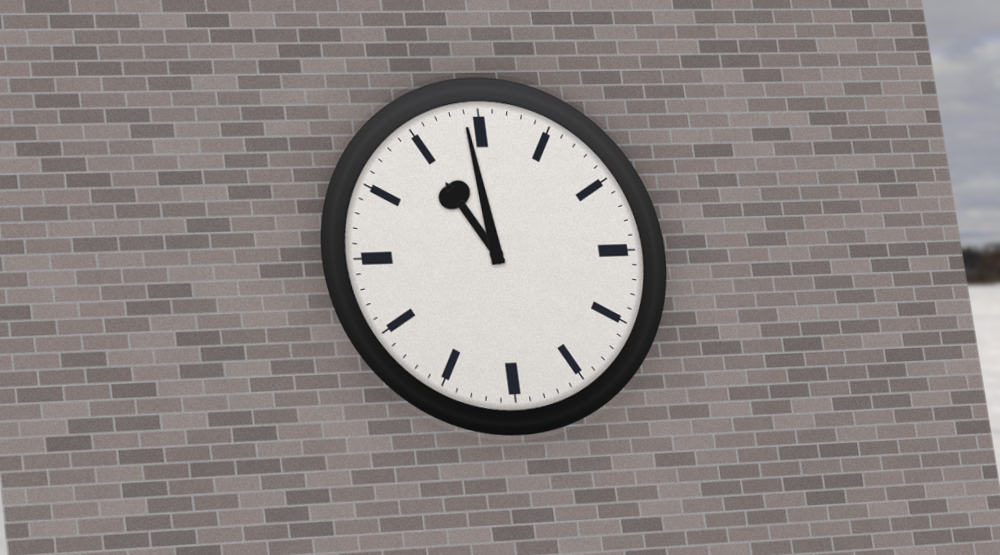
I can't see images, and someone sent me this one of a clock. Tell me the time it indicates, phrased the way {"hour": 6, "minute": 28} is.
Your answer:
{"hour": 10, "minute": 59}
